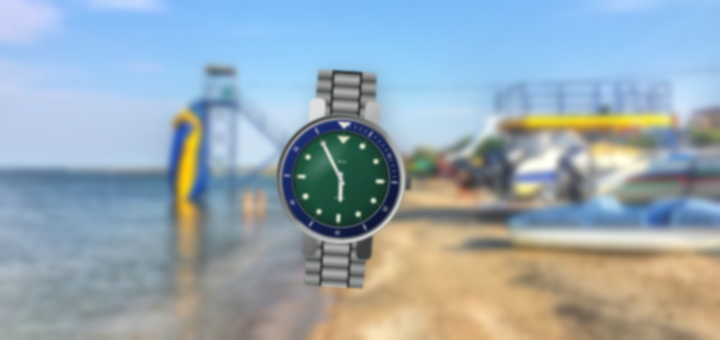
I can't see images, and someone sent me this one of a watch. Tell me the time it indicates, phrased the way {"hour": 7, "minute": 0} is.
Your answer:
{"hour": 5, "minute": 55}
